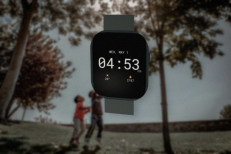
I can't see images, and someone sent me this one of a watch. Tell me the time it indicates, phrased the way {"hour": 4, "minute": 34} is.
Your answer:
{"hour": 4, "minute": 53}
